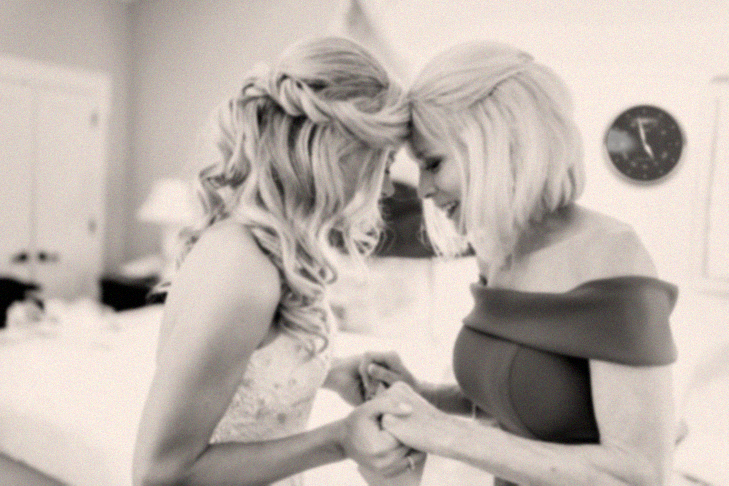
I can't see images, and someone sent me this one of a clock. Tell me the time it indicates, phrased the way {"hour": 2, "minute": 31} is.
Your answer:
{"hour": 4, "minute": 58}
